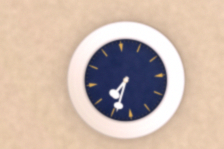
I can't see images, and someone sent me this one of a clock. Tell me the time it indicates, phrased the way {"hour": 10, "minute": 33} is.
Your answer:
{"hour": 7, "minute": 34}
